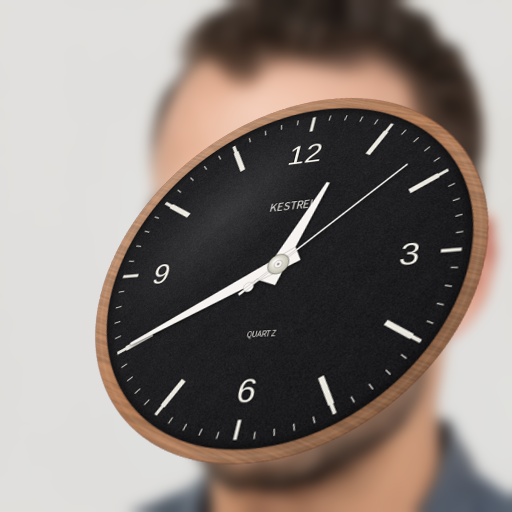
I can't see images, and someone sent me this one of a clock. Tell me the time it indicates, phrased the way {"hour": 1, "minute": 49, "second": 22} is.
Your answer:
{"hour": 12, "minute": 40, "second": 8}
